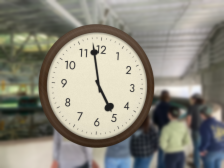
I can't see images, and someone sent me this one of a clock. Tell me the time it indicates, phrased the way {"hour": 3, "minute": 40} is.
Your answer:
{"hour": 4, "minute": 58}
